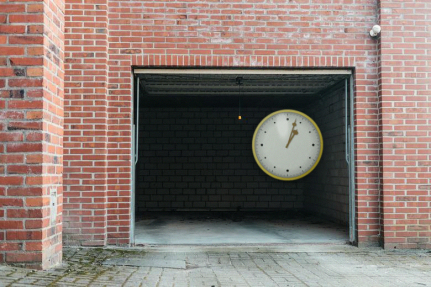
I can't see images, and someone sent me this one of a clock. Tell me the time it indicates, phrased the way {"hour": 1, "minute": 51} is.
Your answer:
{"hour": 1, "minute": 3}
